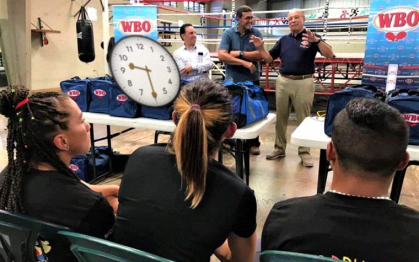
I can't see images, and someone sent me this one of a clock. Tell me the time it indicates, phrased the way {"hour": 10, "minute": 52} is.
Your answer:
{"hour": 9, "minute": 30}
